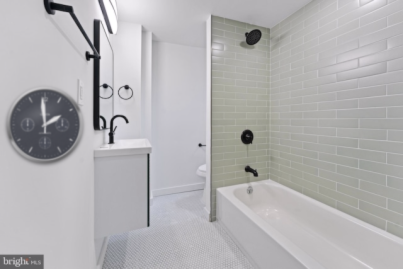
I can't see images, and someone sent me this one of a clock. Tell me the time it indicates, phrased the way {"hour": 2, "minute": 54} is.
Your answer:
{"hour": 1, "minute": 59}
